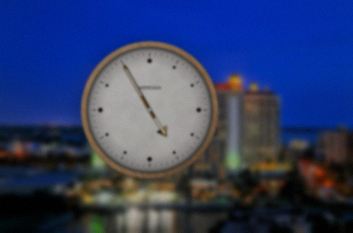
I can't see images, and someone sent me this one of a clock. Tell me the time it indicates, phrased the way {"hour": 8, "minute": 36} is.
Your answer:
{"hour": 4, "minute": 55}
